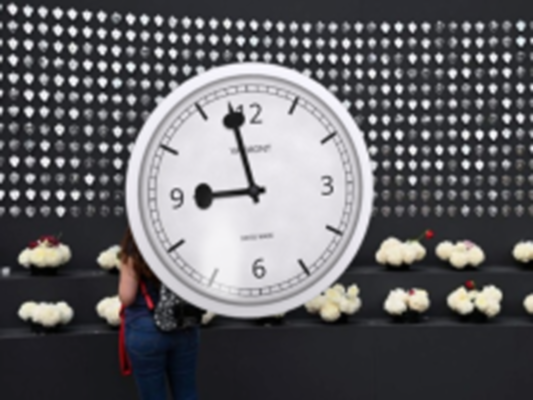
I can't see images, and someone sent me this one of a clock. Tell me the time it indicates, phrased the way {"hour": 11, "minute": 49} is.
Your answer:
{"hour": 8, "minute": 58}
